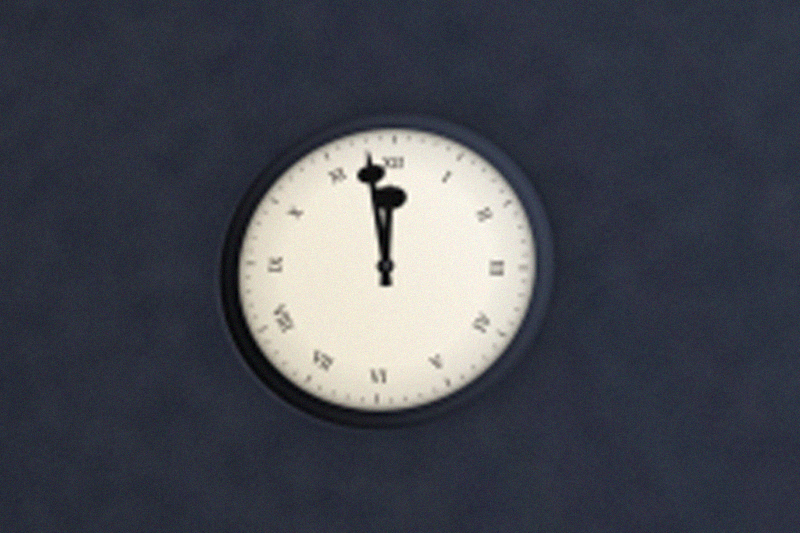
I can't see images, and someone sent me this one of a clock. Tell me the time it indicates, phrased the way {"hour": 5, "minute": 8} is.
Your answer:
{"hour": 11, "minute": 58}
